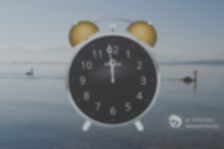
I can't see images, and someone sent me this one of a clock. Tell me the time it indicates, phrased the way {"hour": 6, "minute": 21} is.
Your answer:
{"hour": 11, "minute": 59}
